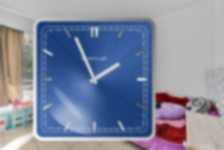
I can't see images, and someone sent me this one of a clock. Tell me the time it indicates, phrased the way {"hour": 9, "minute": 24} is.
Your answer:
{"hour": 1, "minute": 56}
